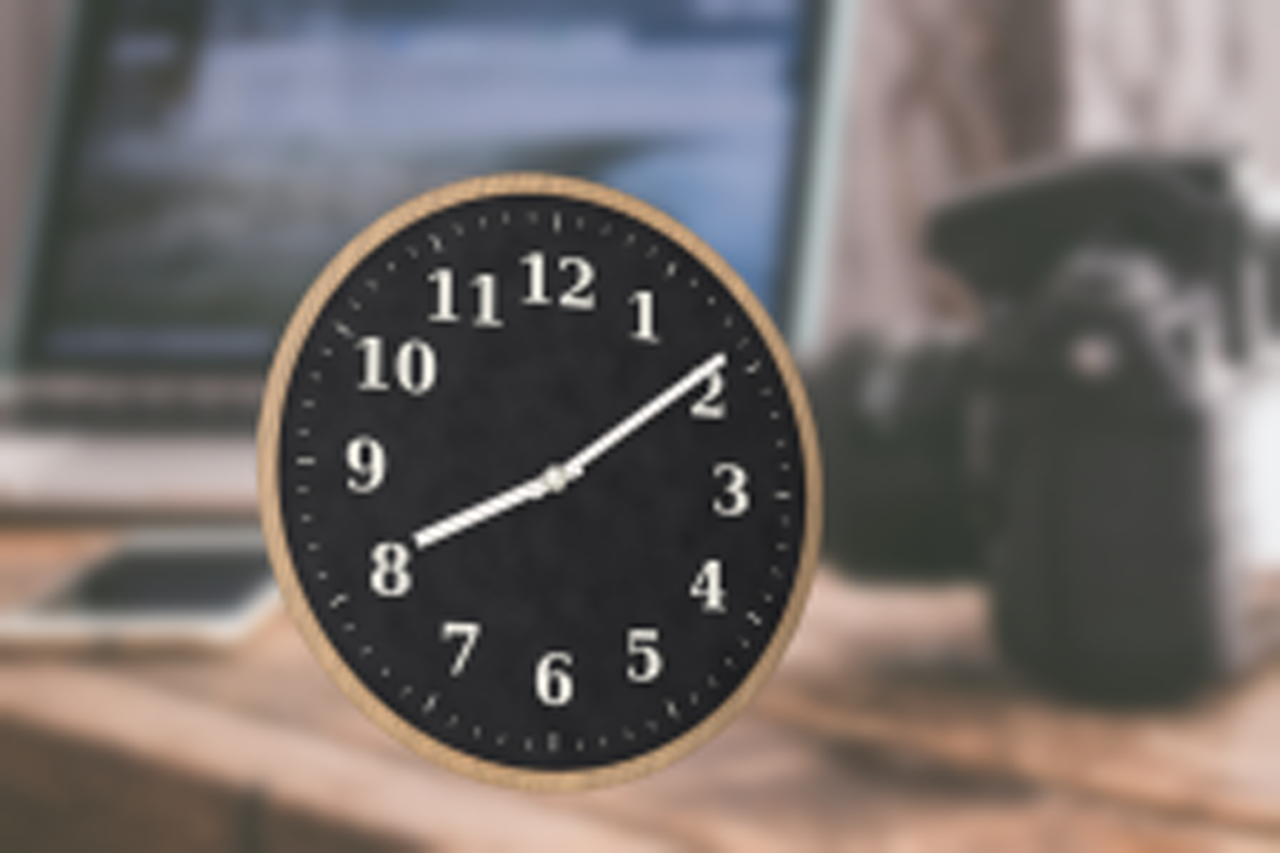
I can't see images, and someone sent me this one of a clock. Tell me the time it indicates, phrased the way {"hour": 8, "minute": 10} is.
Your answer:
{"hour": 8, "minute": 9}
